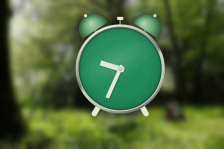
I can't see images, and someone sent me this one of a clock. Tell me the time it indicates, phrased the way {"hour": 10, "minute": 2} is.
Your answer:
{"hour": 9, "minute": 34}
